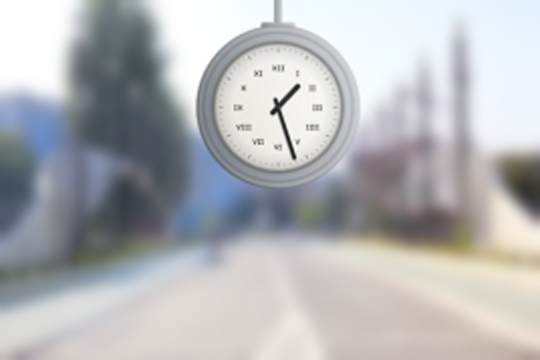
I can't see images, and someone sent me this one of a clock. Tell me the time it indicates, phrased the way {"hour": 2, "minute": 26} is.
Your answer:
{"hour": 1, "minute": 27}
